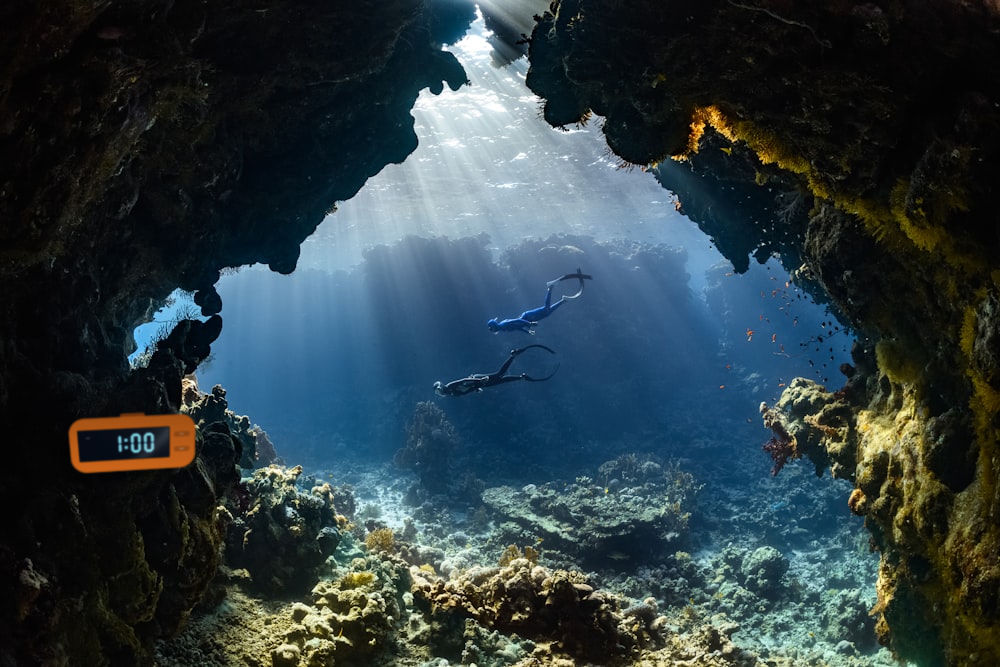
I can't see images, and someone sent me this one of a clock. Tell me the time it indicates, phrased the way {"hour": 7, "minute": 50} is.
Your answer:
{"hour": 1, "minute": 0}
